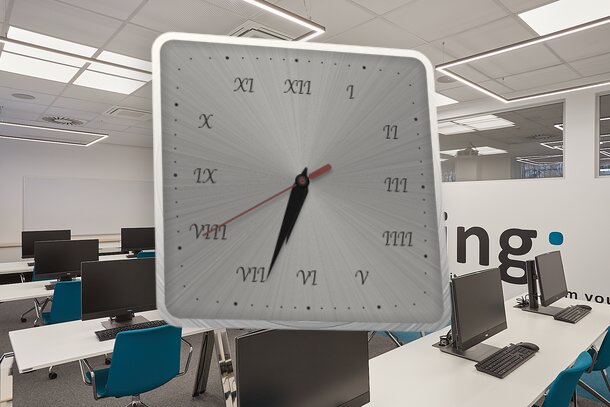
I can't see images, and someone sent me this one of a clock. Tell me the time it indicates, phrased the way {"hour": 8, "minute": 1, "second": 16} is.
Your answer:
{"hour": 6, "minute": 33, "second": 40}
